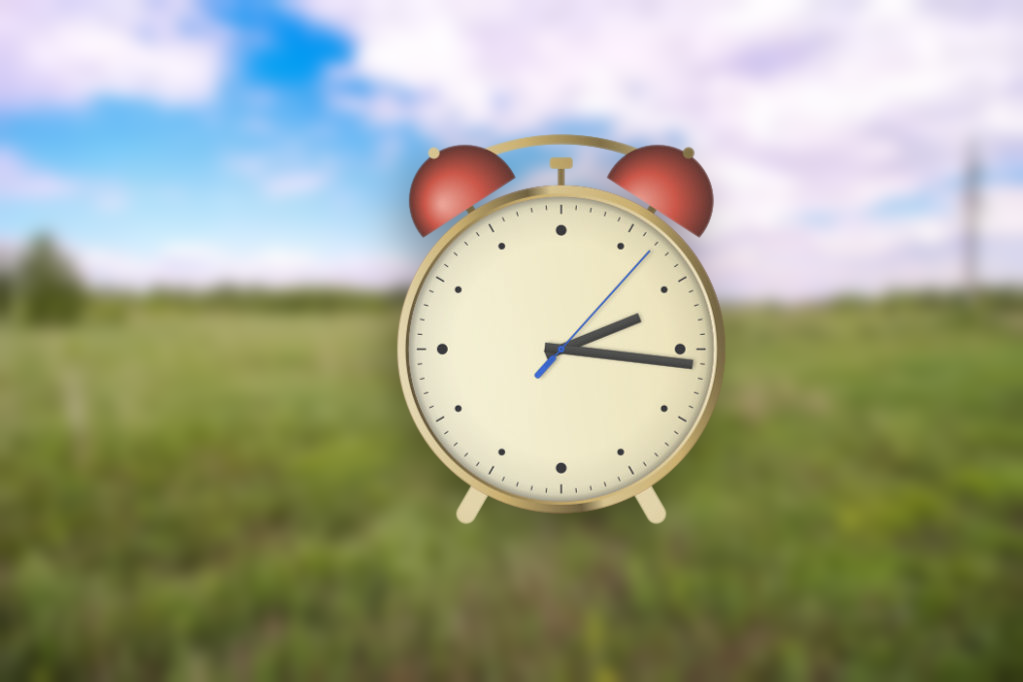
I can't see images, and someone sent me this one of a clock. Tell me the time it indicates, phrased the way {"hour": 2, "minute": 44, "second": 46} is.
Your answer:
{"hour": 2, "minute": 16, "second": 7}
